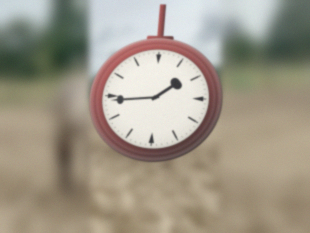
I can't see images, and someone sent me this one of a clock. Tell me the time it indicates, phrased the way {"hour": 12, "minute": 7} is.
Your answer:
{"hour": 1, "minute": 44}
